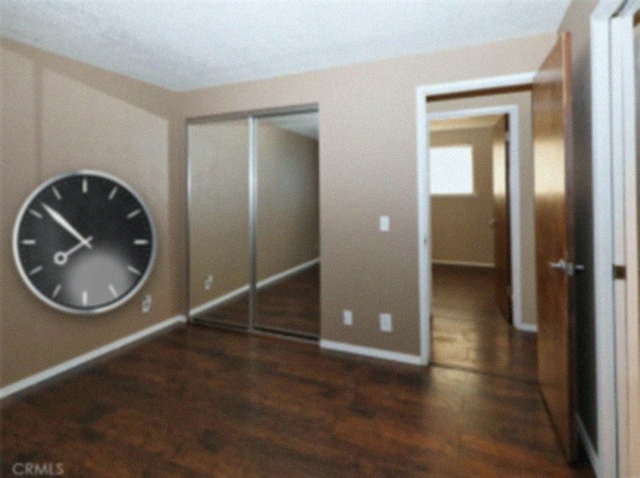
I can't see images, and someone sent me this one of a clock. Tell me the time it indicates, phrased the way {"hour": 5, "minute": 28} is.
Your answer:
{"hour": 7, "minute": 52}
